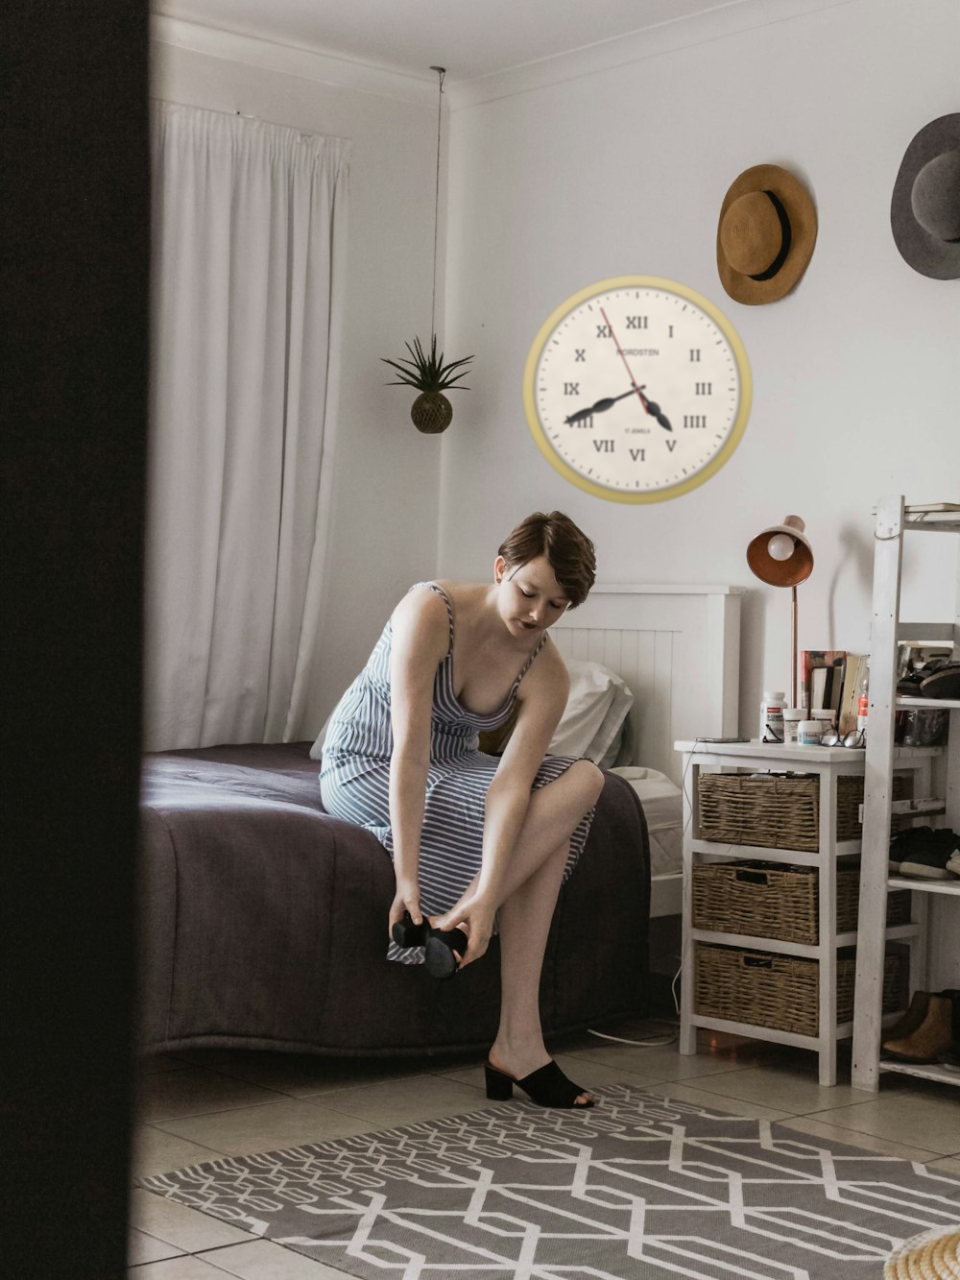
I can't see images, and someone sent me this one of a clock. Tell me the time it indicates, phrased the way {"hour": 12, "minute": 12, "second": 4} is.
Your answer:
{"hour": 4, "minute": 40, "second": 56}
